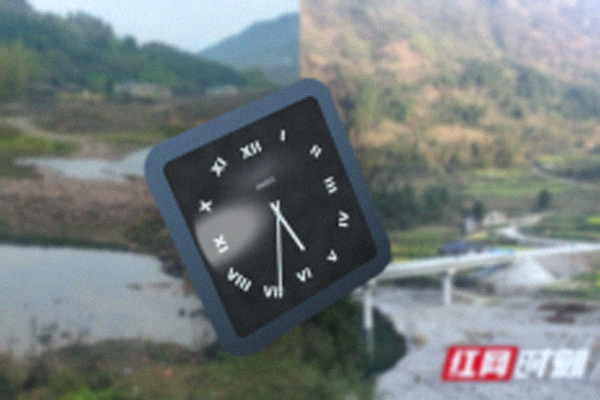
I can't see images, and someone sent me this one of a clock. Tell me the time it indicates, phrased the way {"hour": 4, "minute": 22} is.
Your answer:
{"hour": 5, "minute": 34}
